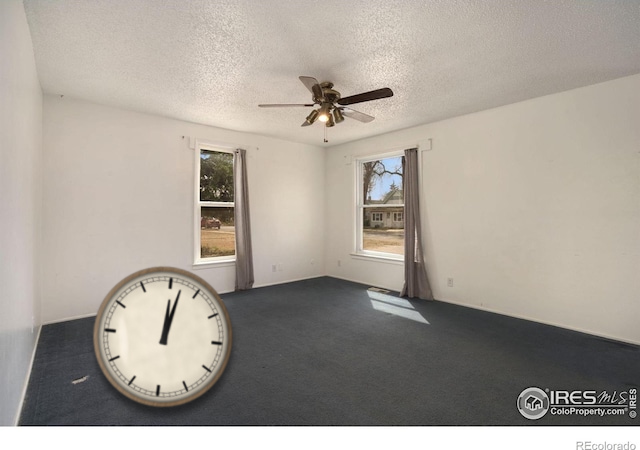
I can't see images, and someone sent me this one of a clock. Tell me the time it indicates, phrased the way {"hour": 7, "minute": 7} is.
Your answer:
{"hour": 12, "minute": 2}
